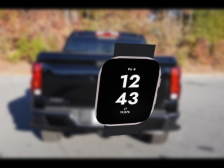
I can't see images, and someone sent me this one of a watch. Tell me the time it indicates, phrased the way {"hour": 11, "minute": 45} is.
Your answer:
{"hour": 12, "minute": 43}
